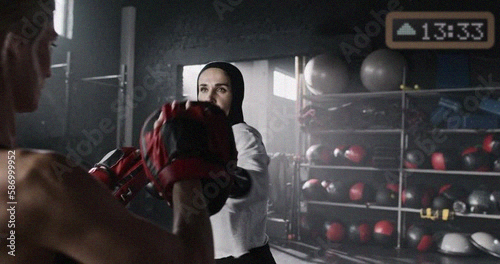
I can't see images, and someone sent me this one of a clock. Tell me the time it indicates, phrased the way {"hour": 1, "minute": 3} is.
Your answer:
{"hour": 13, "minute": 33}
